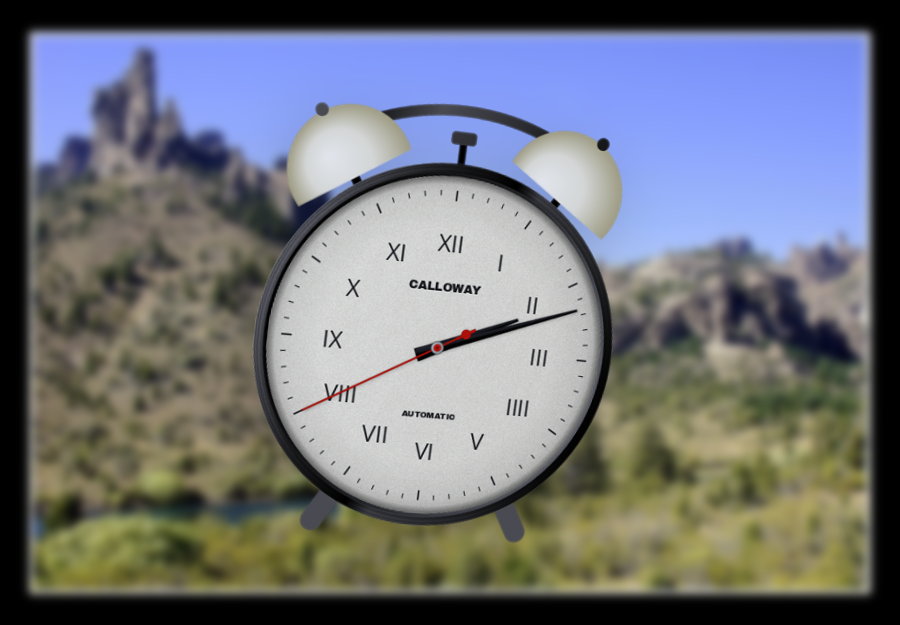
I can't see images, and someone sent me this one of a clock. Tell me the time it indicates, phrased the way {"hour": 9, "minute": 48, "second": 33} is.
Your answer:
{"hour": 2, "minute": 11, "second": 40}
